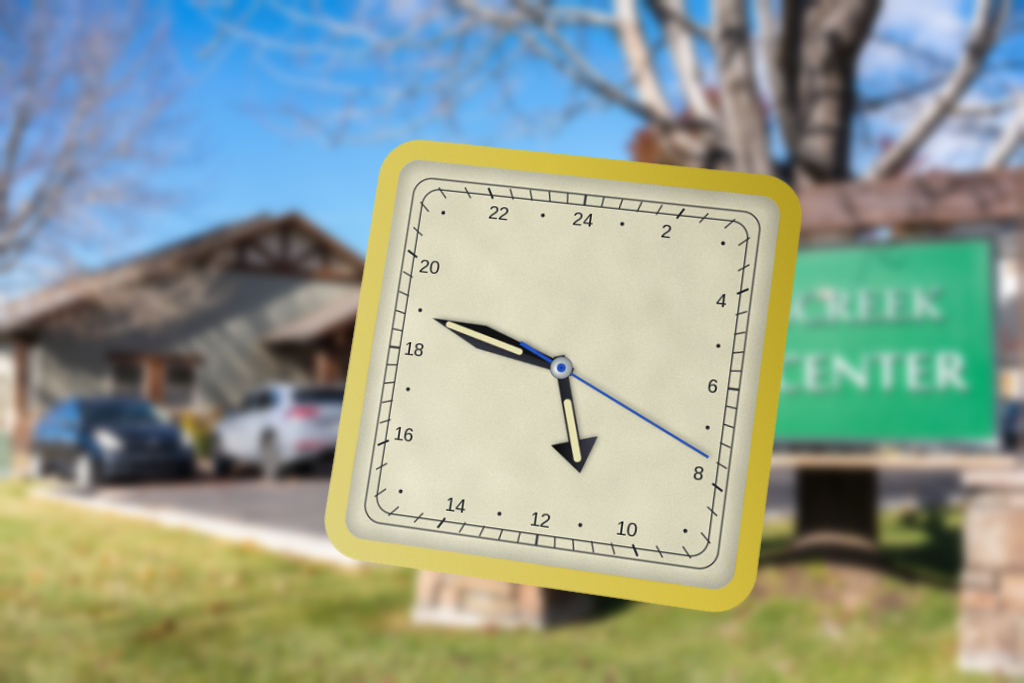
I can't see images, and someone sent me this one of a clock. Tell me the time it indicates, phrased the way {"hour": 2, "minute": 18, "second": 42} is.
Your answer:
{"hour": 10, "minute": 47, "second": 19}
